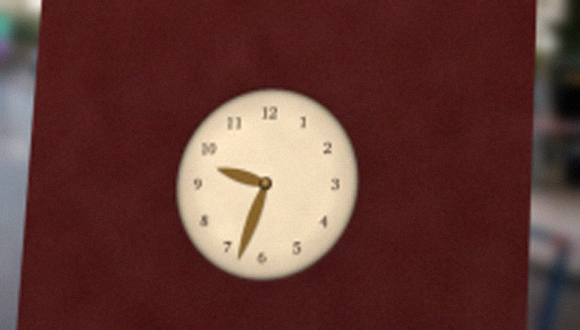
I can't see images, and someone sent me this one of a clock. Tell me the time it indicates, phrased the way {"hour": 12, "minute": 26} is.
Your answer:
{"hour": 9, "minute": 33}
